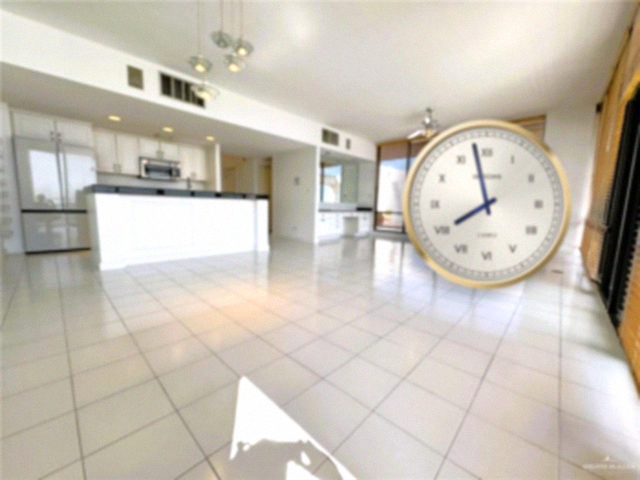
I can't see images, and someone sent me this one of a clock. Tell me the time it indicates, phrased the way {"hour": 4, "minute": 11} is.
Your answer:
{"hour": 7, "minute": 58}
